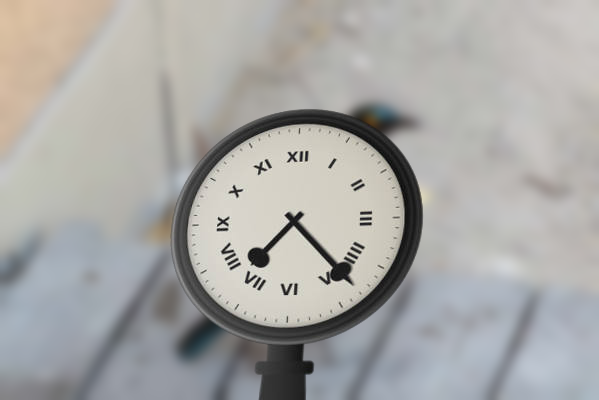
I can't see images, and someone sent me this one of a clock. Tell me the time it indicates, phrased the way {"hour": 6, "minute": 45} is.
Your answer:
{"hour": 7, "minute": 23}
